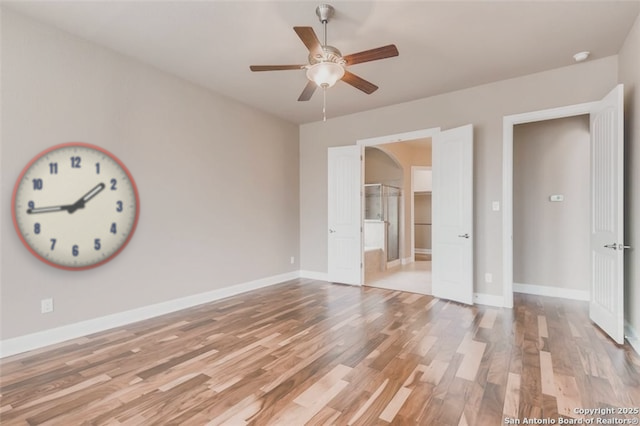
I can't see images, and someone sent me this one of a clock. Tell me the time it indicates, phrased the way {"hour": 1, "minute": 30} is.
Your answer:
{"hour": 1, "minute": 44}
